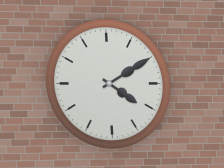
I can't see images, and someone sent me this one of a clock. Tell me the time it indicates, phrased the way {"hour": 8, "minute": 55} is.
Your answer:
{"hour": 4, "minute": 10}
